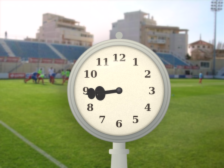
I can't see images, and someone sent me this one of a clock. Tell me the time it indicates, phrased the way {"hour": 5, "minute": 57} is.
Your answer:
{"hour": 8, "minute": 44}
